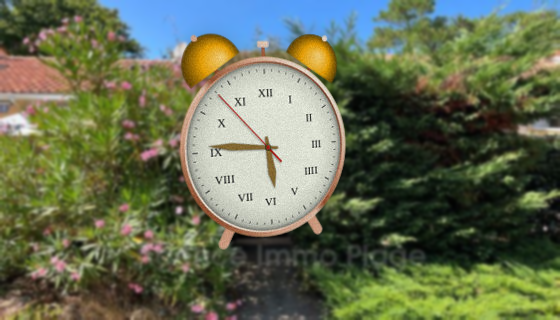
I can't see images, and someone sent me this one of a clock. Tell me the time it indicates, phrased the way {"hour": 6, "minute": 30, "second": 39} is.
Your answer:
{"hour": 5, "minute": 45, "second": 53}
